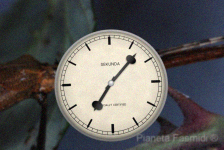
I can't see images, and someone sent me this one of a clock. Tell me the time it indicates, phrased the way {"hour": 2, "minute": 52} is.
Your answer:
{"hour": 7, "minute": 7}
